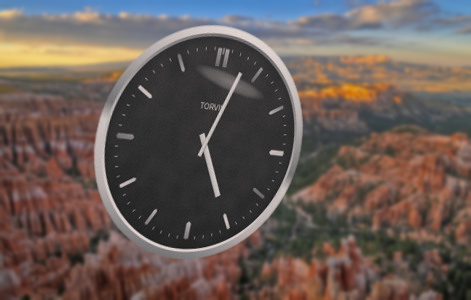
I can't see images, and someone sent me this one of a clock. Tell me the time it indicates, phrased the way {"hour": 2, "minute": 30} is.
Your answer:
{"hour": 5, "minute": 3}
